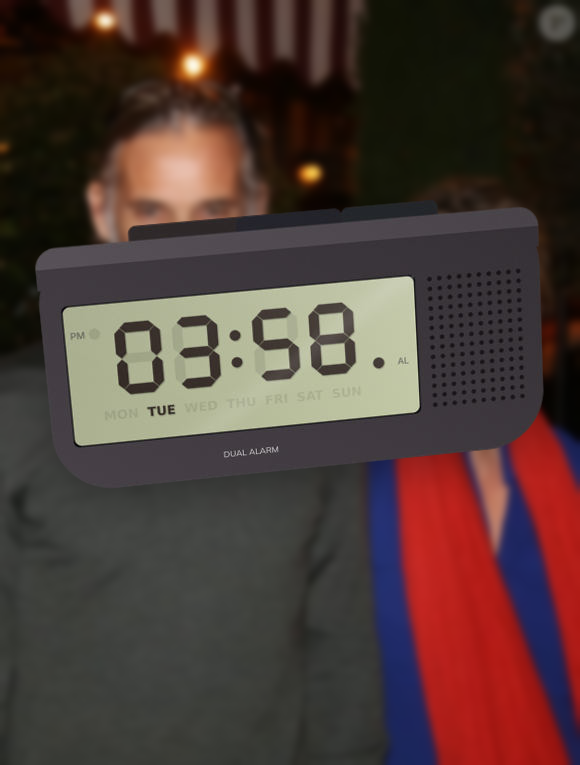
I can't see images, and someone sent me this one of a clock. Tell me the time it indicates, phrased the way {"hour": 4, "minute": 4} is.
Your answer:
{"hour": 3, "minute": 58}
